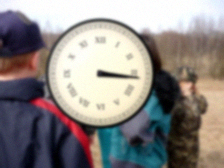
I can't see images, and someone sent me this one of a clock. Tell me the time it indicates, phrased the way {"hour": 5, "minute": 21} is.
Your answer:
{"hour": 3, "minute": 16}
